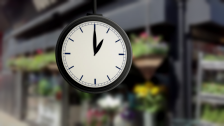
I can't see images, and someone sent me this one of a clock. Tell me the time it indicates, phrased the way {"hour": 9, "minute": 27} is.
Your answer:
{"hour": 1, "minute": 0}
